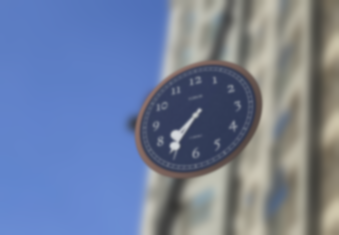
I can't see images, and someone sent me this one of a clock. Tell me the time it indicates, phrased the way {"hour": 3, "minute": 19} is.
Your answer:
{"hour": 7, "minute": 36}
